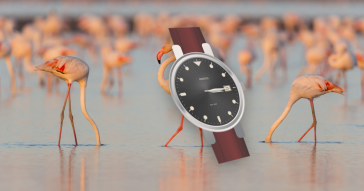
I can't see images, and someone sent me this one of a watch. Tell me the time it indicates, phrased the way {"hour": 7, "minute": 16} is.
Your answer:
{"hour": 3, "minute": 15}
